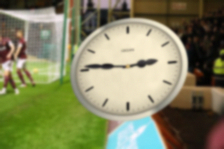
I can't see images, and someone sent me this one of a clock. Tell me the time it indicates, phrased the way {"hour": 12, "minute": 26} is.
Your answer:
{"hour": 2, "minute": 46}
